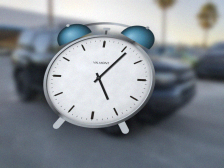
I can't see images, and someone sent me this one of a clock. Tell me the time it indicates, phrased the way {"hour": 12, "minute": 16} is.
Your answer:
{"hour": 5, "minute": 6}
